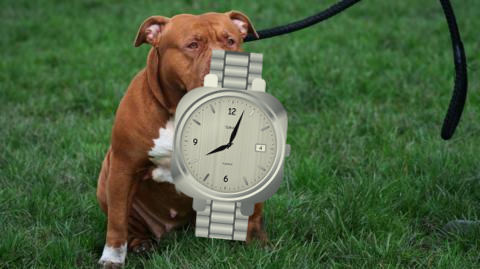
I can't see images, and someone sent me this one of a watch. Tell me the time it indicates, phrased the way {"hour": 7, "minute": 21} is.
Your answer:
{"hour": 8, "minute": 3}
